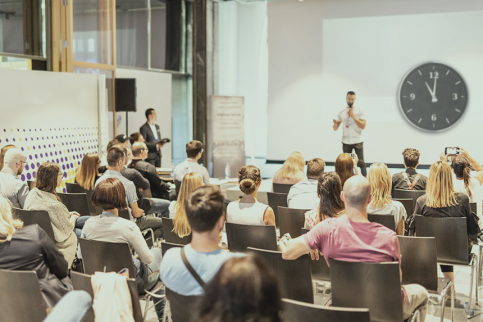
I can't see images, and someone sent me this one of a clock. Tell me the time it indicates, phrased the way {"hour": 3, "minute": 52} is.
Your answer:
{"hour": 11, "minute": 1}
